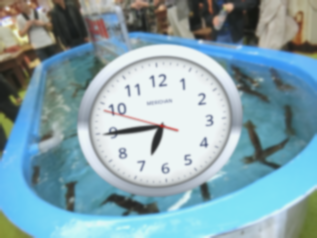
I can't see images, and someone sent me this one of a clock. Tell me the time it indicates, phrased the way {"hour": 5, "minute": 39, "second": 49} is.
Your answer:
{"hour": 6, "minute": 44, "second": 49}
